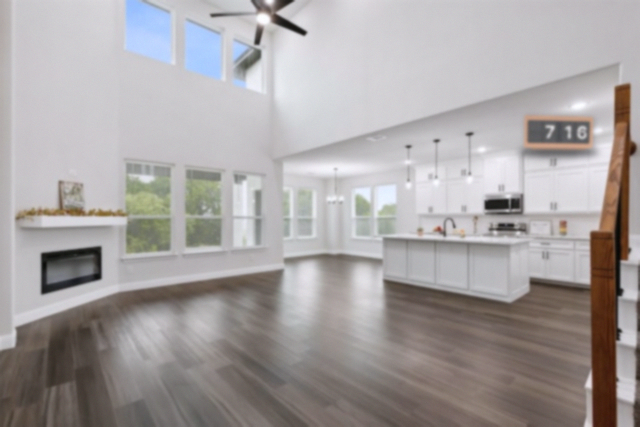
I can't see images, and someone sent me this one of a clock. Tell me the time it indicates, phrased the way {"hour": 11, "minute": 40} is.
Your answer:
{"hour": 7, "minute": 16}
